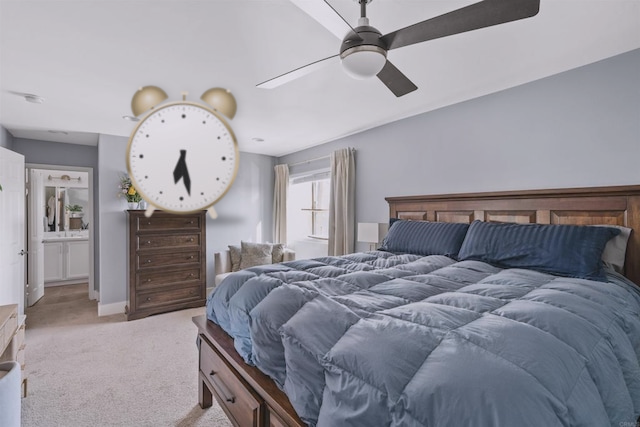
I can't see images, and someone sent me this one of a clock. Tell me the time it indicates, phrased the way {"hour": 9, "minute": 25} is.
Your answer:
{"hour": 6, "minute": 28}
